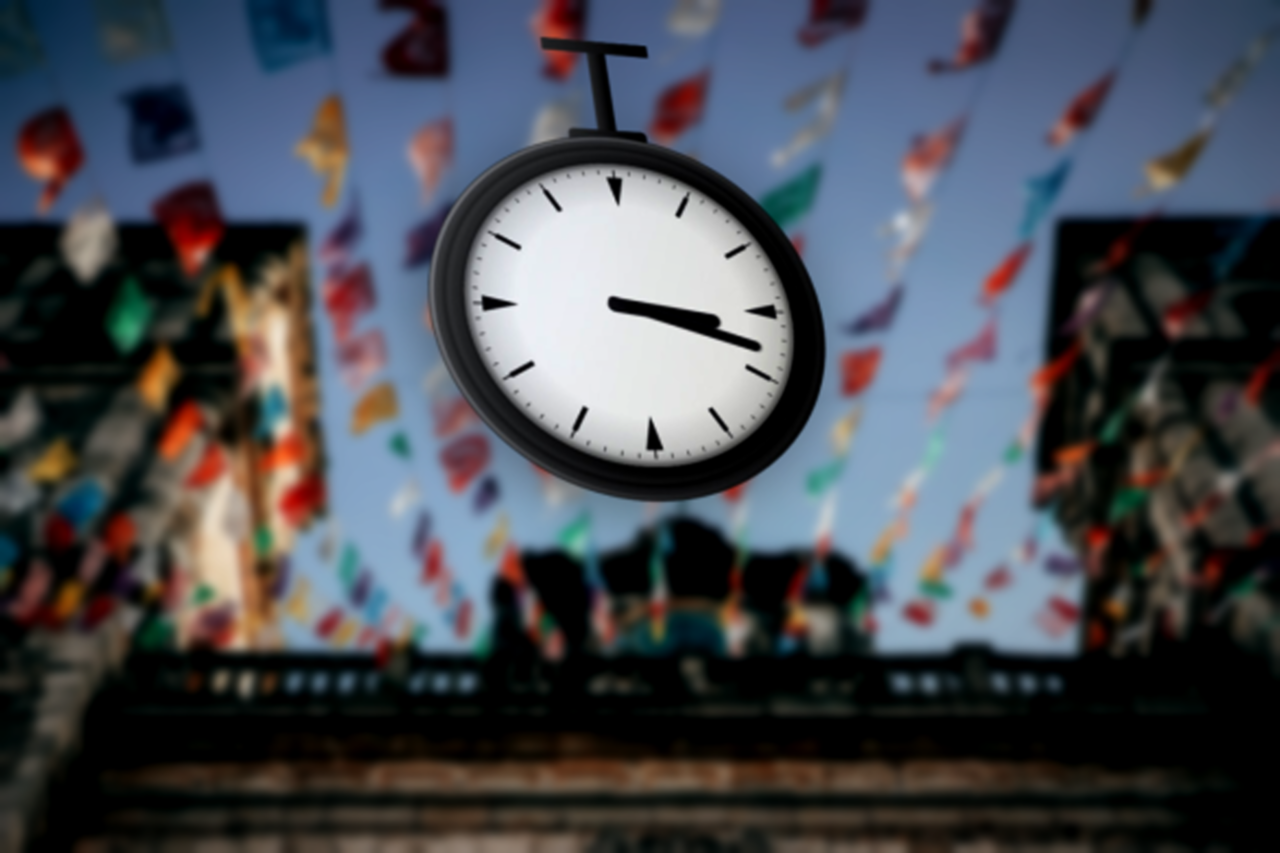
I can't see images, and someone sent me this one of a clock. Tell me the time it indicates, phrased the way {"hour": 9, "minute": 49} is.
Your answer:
{"hour": 3, "minute": 18}
